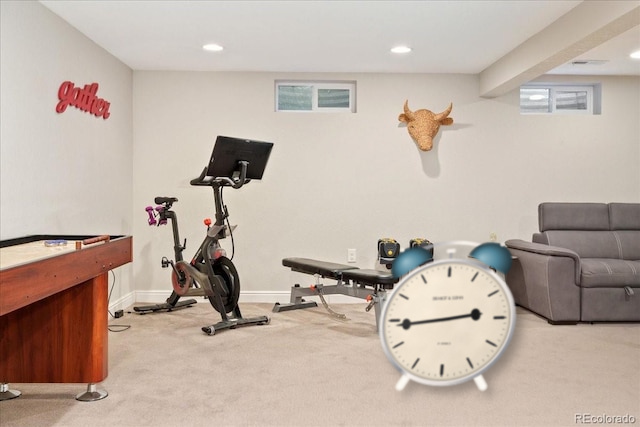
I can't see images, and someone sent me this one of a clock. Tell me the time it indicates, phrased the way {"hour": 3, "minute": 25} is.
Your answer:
{"hour": 2, "minute": 44}
